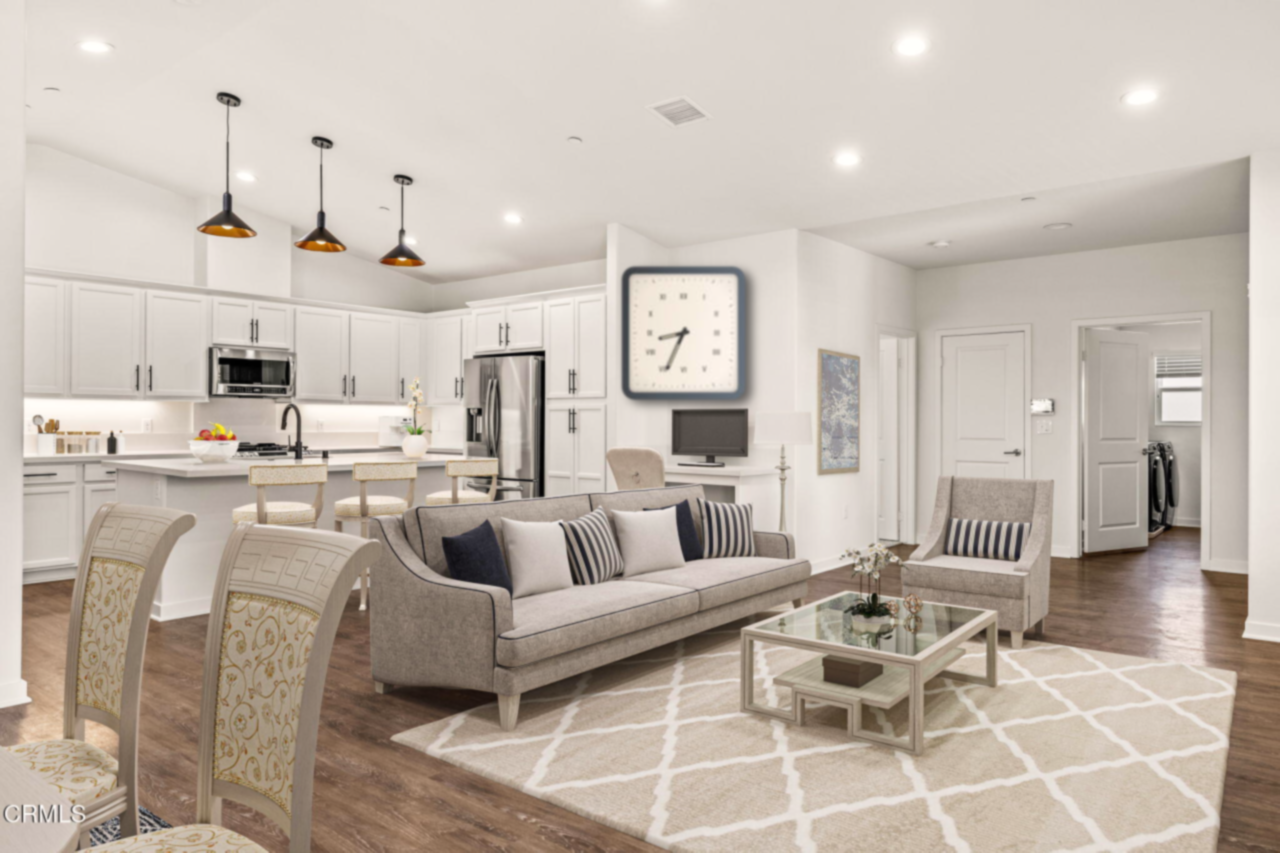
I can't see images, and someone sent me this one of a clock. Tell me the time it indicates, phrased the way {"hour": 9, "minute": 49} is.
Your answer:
{"hour": 8, "minute": 34}
